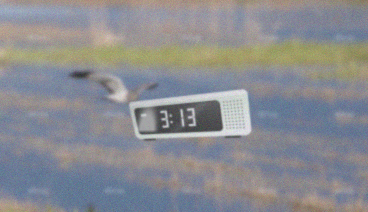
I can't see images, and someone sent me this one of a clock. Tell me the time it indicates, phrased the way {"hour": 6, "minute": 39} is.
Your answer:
{"hour": 3, "minute": 13}
